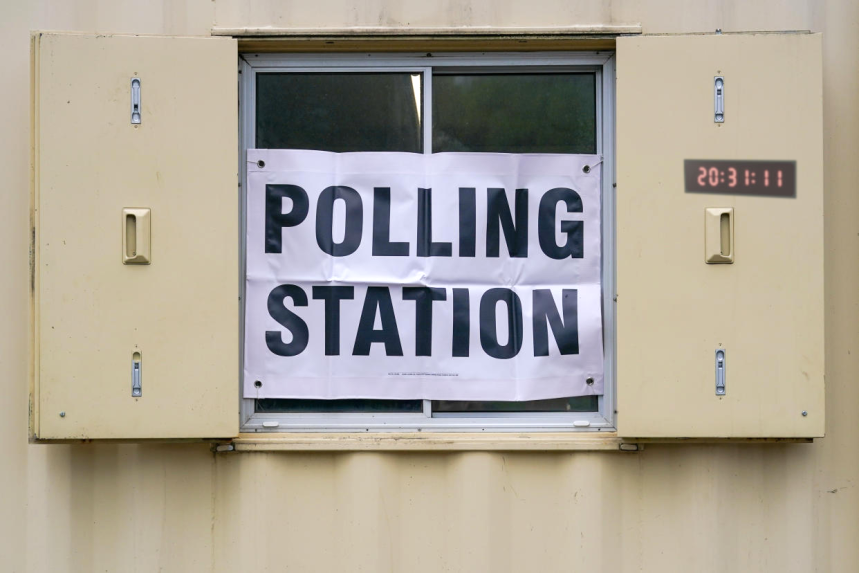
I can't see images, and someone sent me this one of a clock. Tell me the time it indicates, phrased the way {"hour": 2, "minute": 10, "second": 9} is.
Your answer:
{"hour": 20, "minute": 31, "second": 11}
